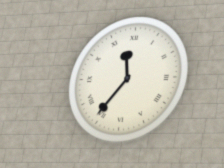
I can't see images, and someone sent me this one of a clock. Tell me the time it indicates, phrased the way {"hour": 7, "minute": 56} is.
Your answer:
{"hour": 11, "minute": 36}
